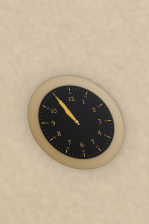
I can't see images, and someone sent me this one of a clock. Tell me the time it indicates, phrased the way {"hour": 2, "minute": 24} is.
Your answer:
{"hour": 10, "minute": 55}
